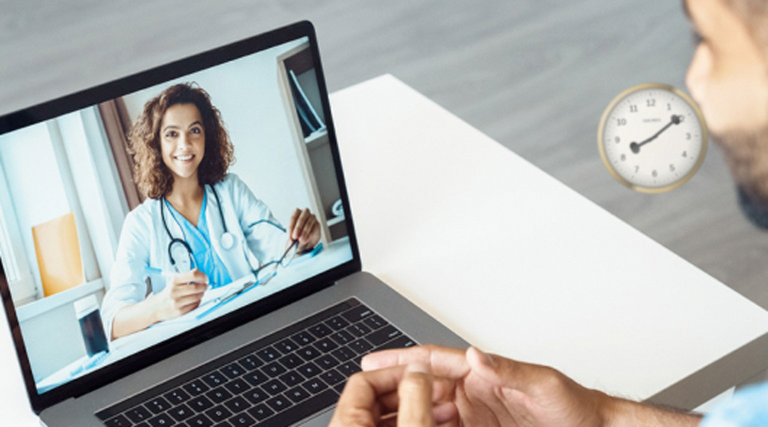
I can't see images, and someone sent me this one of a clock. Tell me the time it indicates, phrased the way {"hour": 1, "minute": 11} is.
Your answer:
{"hour": 8, "minute": 9}
